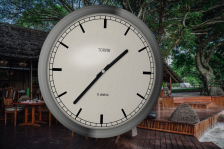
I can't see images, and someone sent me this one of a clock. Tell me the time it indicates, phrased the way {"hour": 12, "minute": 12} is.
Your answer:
{"hour": 1, "minute": 37}
